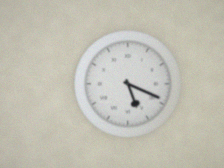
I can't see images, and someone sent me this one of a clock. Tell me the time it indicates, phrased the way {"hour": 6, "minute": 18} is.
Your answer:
{"hour": 5, "minute": 19}
